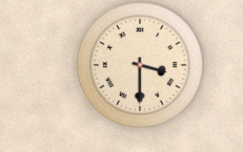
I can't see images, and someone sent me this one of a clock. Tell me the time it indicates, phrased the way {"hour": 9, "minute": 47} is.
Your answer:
{"hour": 3, "minute": 30}
